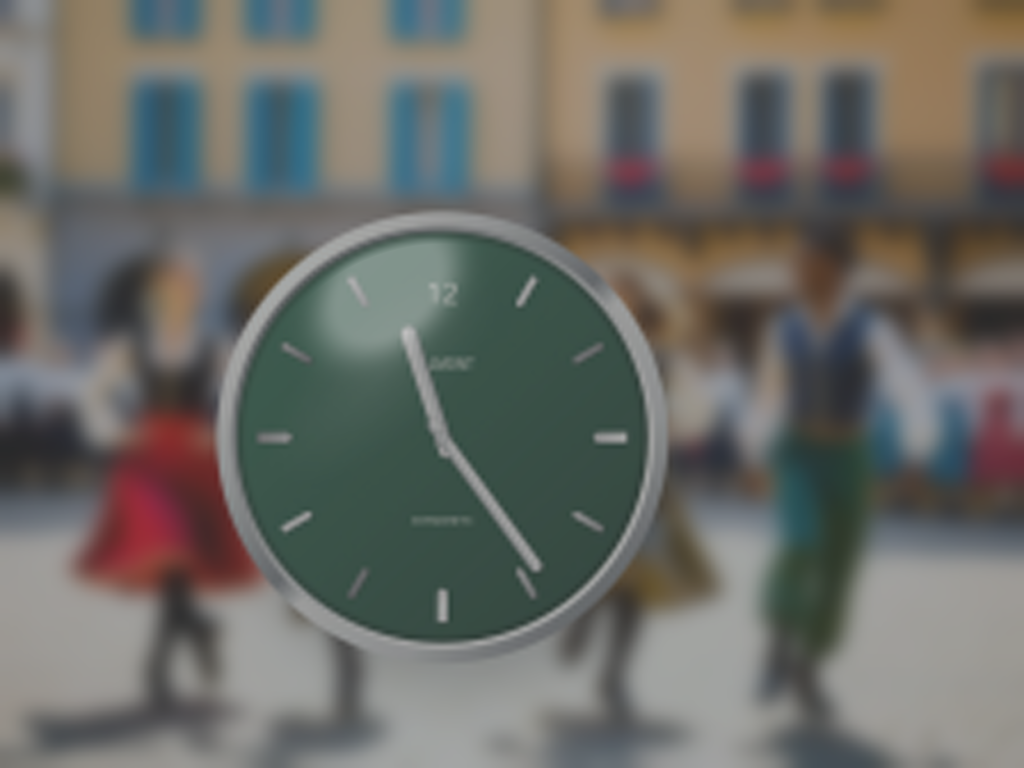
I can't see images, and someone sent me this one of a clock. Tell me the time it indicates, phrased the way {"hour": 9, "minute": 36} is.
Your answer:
{"hour": 11, "minute": 24}
